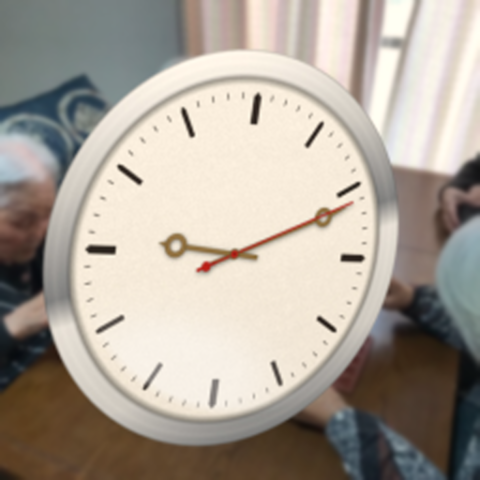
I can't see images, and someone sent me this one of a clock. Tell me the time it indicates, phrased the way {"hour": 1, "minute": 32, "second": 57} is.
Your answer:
{"hour": 9, "minute": 11, "second": 11}
